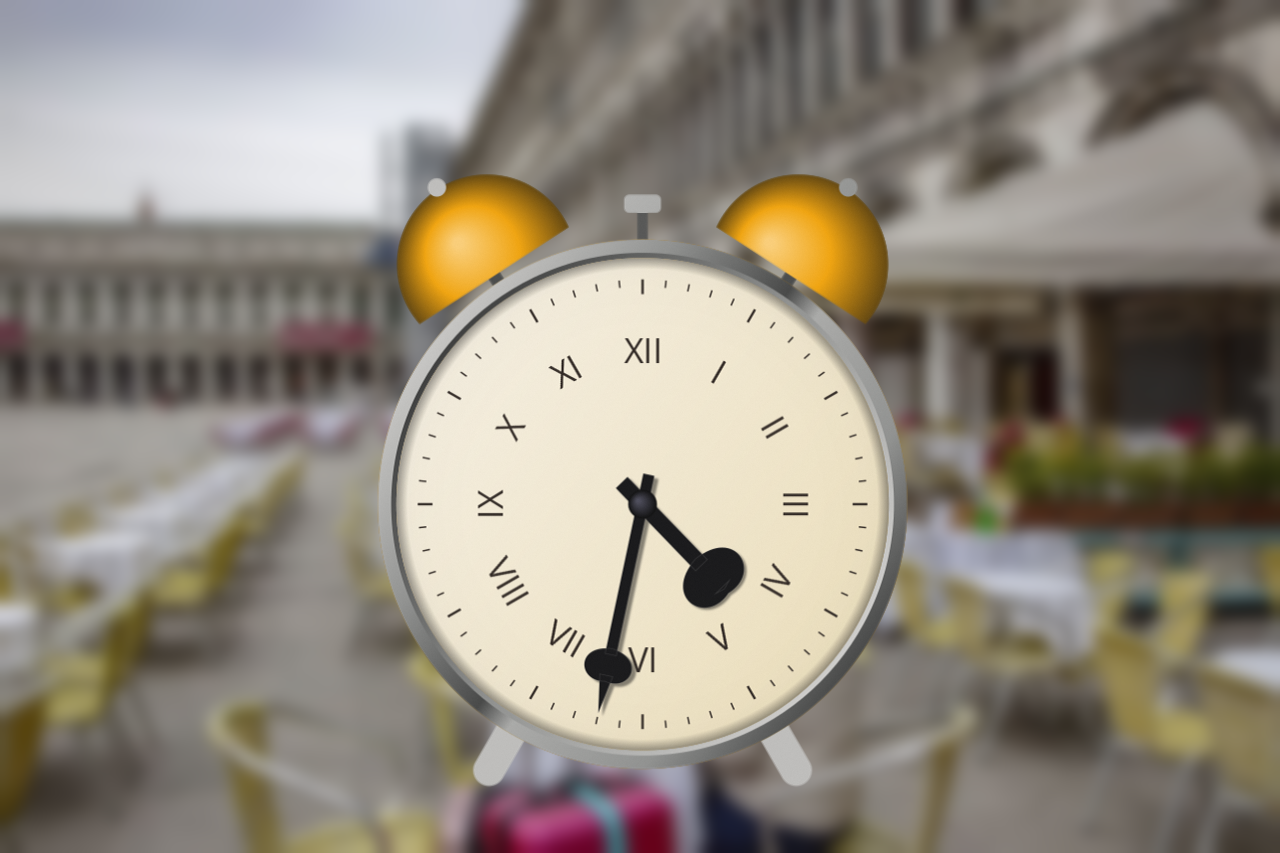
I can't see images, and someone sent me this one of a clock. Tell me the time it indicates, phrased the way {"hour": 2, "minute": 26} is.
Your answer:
{"hour": 4, "minute": 32}
